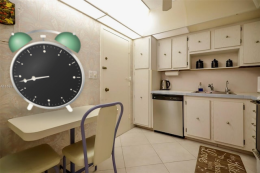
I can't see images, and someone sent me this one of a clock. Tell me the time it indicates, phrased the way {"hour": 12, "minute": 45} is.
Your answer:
{"hour": 8, "minute": 43}
